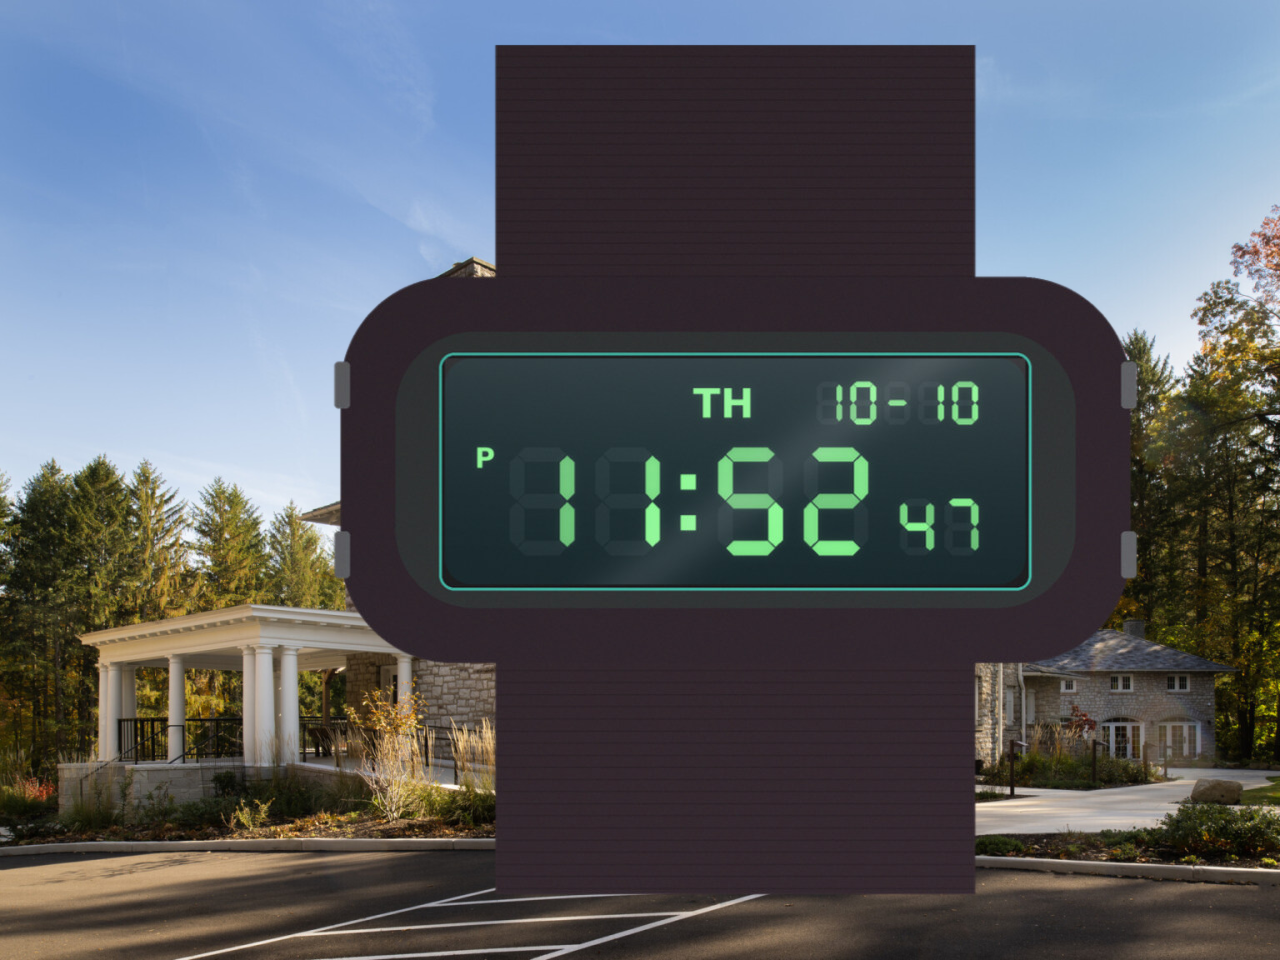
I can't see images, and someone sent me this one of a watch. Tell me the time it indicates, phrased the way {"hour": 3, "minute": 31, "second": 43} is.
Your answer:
{"hour": 11, "minute": 52, "second": 47}
